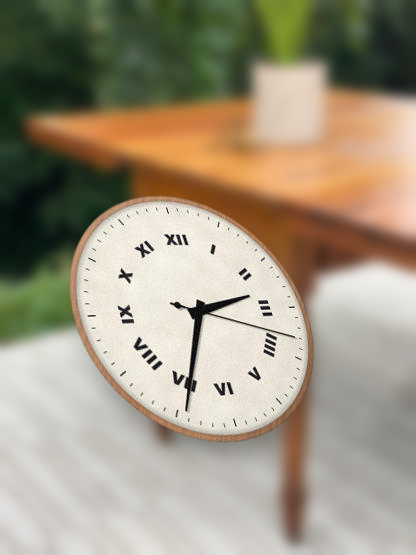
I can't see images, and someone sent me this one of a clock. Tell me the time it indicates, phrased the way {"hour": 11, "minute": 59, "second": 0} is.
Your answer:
{"hour": 2, "minute": 34, "second": 18}
